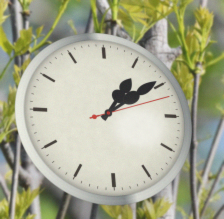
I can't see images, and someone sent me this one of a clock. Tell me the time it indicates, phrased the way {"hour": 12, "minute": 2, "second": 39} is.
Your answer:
{"hour": 1, "minute": 9, "second": 12}
